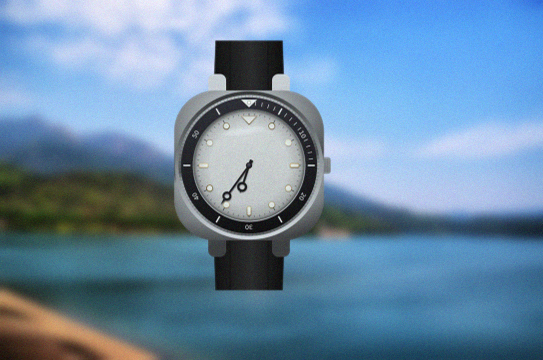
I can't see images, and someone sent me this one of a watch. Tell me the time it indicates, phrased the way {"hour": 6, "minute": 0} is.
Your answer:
{"hour": 6, "minute": 36}
